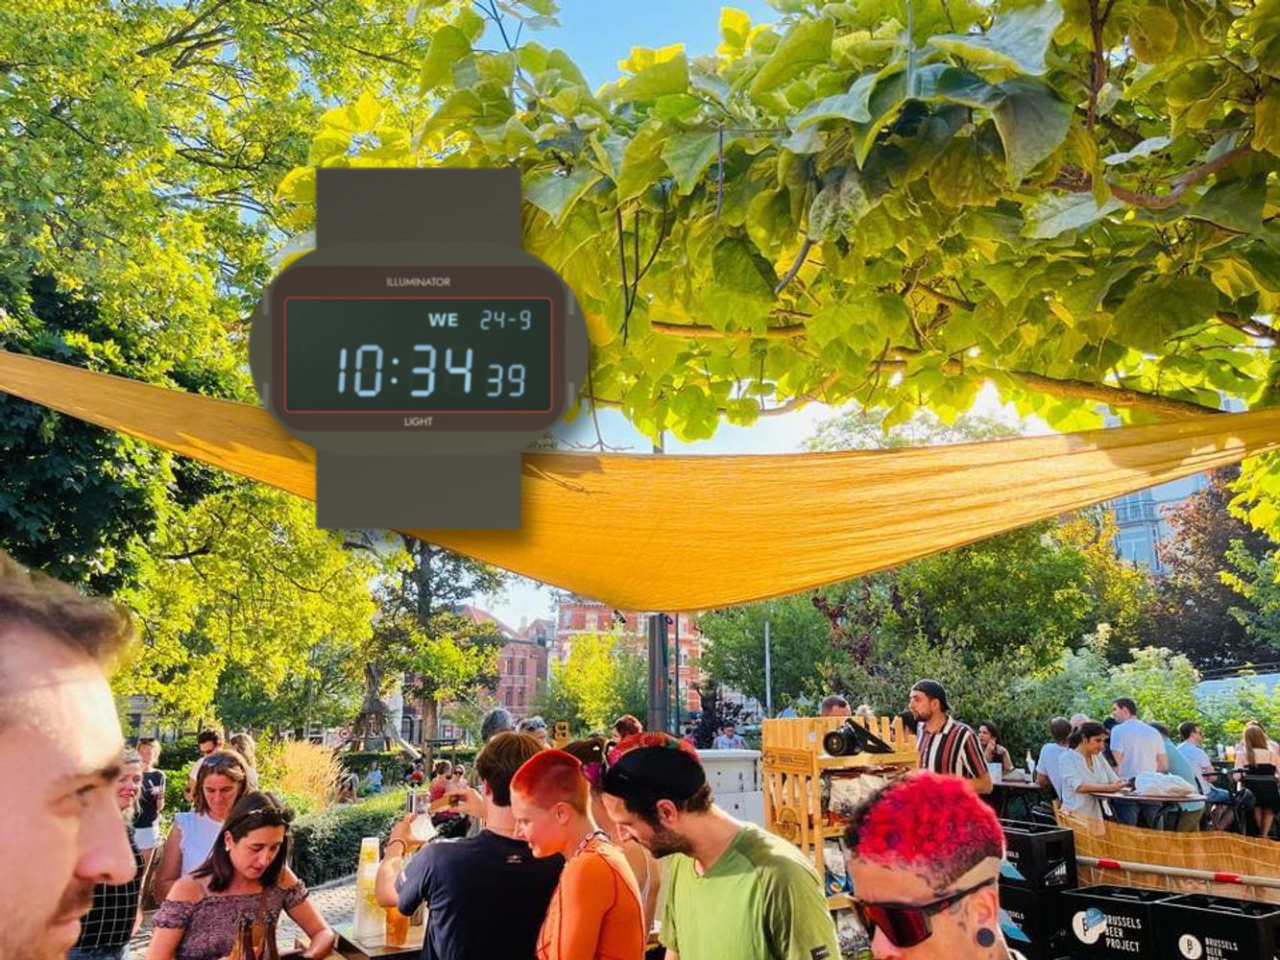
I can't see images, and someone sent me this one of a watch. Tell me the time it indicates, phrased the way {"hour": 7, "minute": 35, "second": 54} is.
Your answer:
{"hour": 10, "minute": 34, "second": 39}
